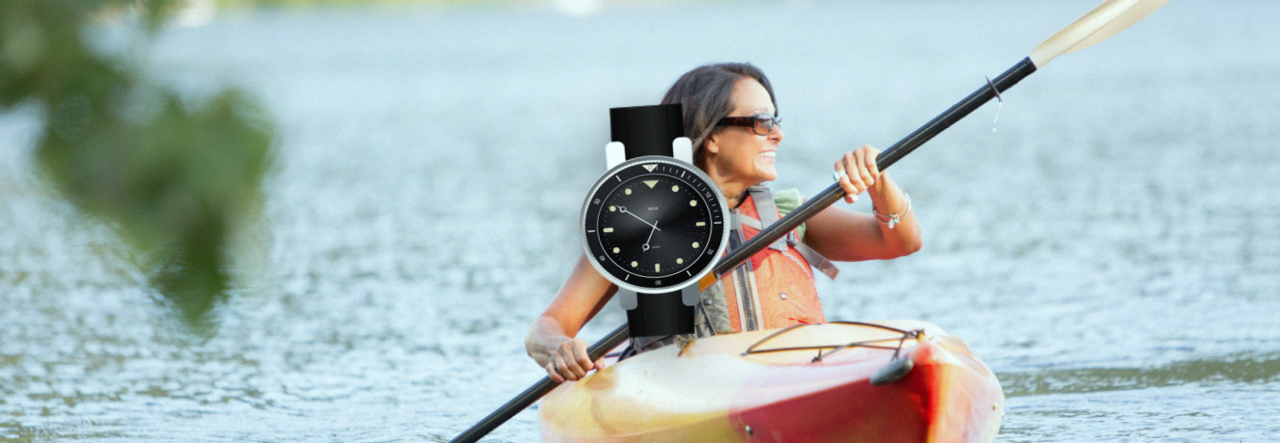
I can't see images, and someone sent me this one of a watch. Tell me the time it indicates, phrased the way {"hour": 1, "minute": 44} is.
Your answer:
{"hour": 6, "minute": 51}
